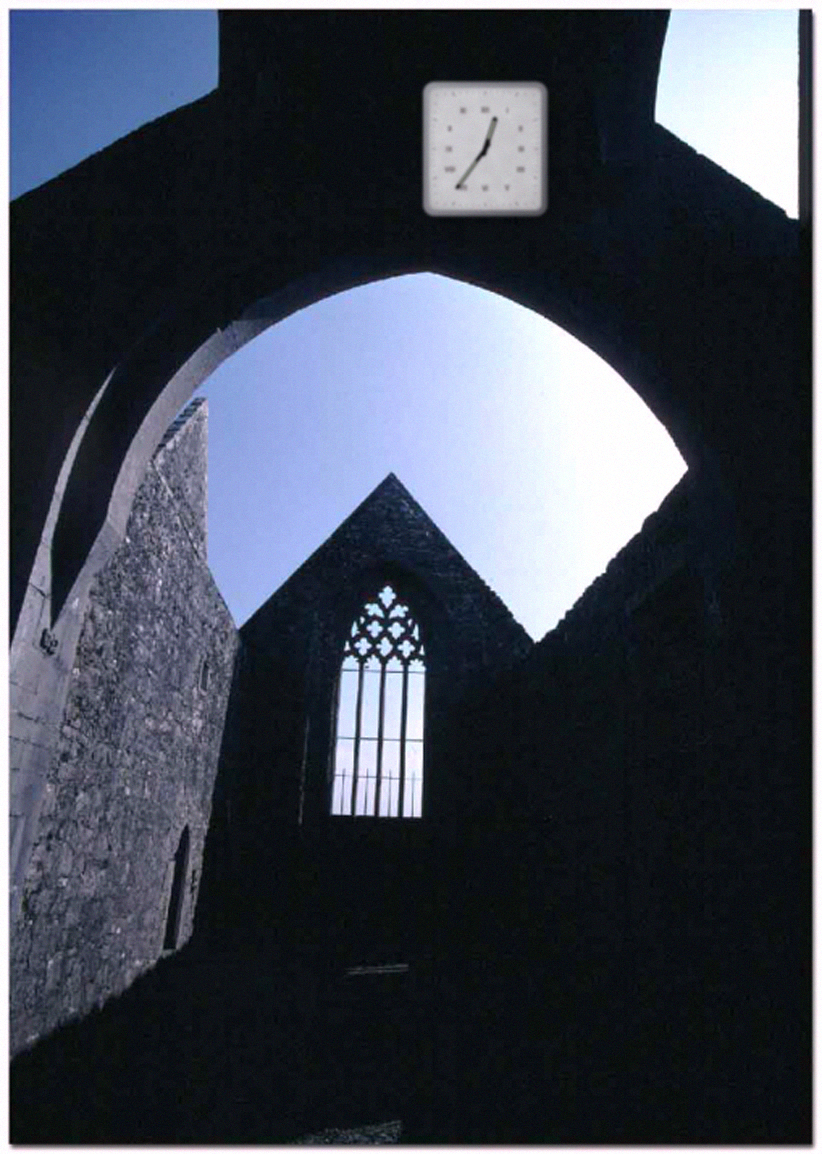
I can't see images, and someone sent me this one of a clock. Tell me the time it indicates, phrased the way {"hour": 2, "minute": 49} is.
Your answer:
{"hour": 12, "minute": 36}
